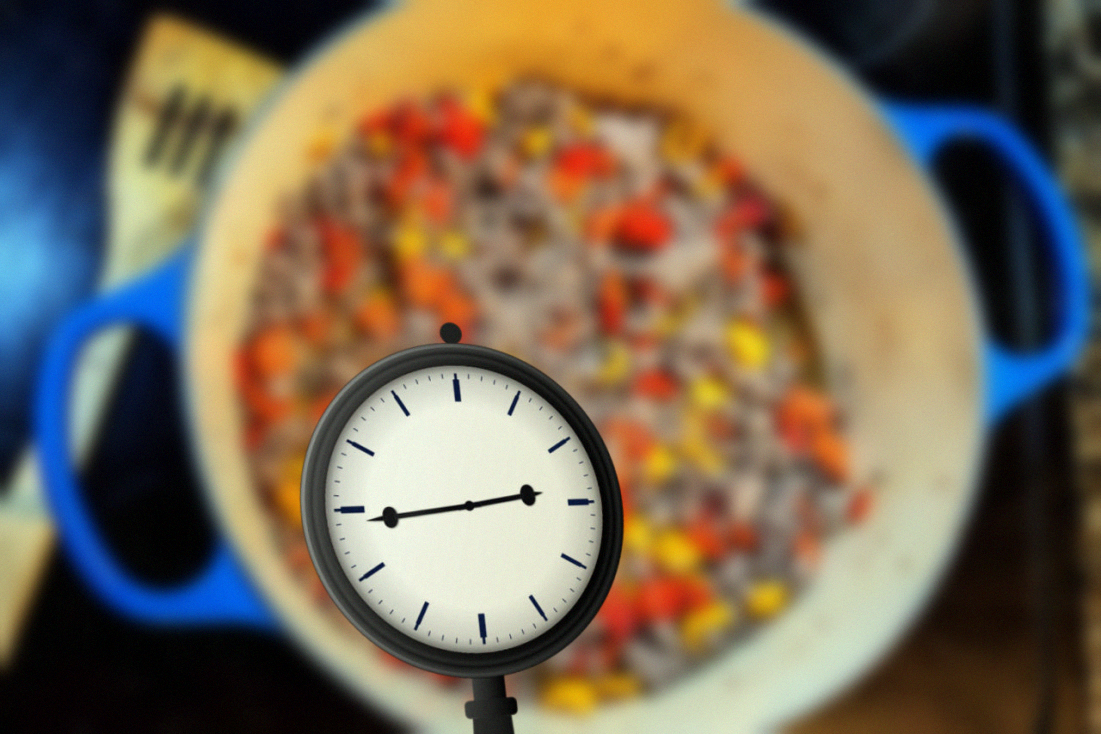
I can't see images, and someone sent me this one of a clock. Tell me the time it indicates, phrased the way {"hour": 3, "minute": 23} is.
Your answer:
{"hour": 2, "minute": 44}
